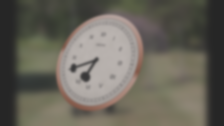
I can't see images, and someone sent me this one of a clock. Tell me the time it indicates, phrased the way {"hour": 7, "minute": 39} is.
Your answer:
{"hour": 6, "minute": 41}
